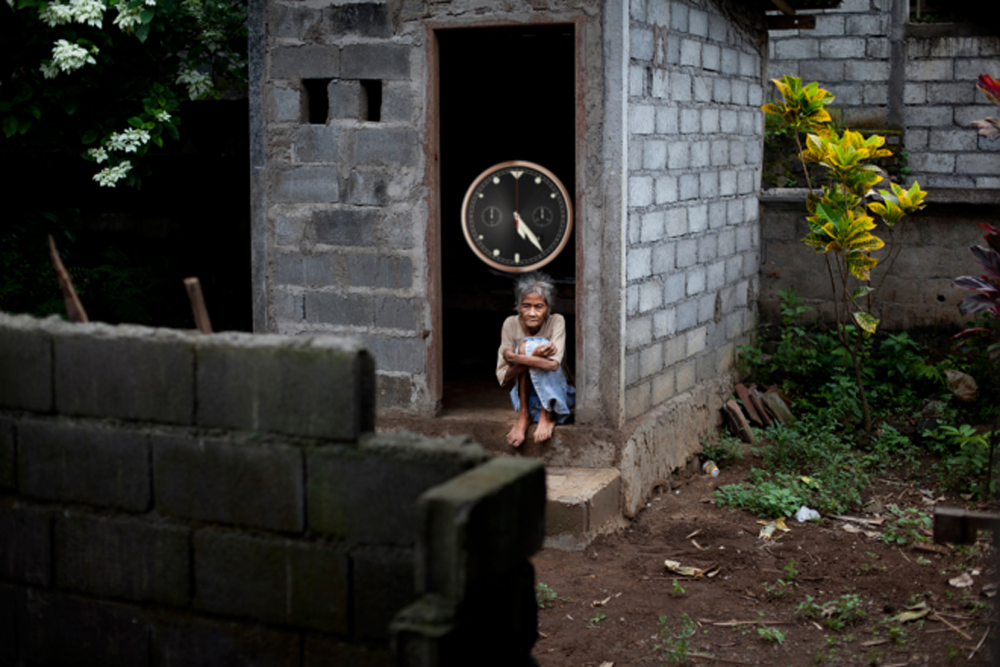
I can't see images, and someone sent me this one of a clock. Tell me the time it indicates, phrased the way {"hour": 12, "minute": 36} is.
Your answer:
{"hour": 5, "minute": 24}
